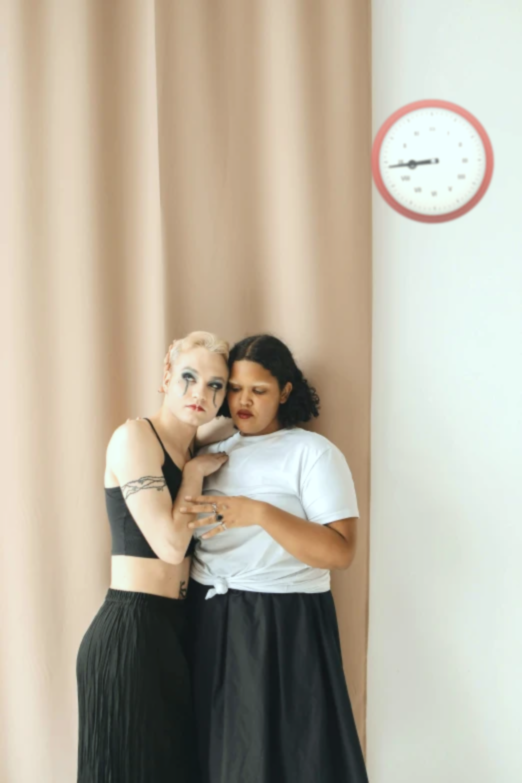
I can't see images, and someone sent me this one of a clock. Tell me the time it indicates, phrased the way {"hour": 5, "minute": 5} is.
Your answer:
{"hour": 8, "minute": 44}
